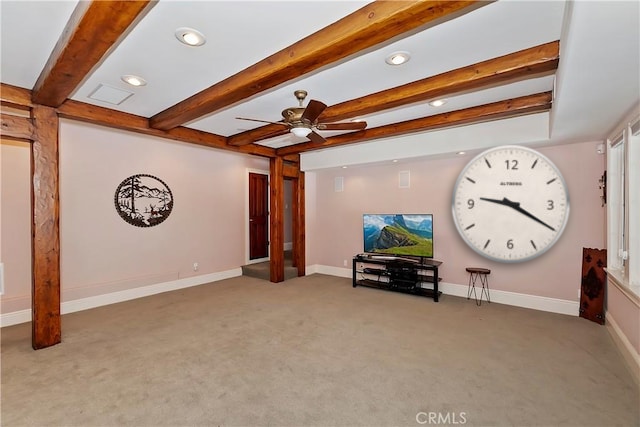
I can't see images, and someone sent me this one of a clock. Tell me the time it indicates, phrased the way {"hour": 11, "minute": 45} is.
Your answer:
{"hour": 9, "minute": 20}
